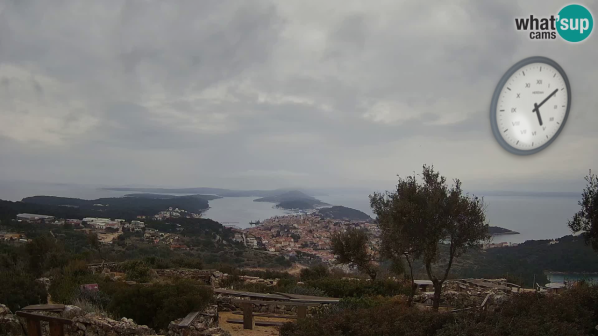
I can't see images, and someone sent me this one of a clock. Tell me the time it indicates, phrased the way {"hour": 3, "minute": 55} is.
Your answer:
{"hour": 5, "minute": 9}
